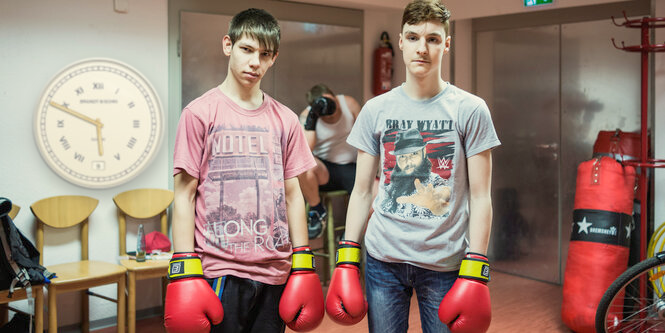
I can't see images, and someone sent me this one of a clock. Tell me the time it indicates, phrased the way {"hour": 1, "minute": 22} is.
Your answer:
{"hour": 5, "minute": 49}
